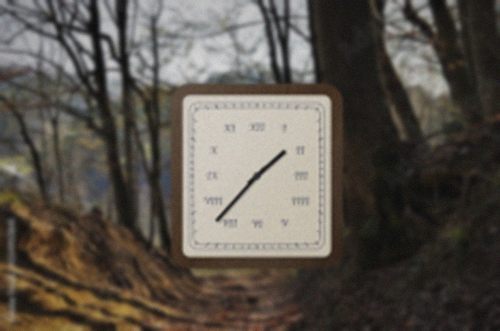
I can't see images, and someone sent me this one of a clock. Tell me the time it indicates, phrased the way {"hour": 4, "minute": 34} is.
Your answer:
{"hour": 1, "minute": 37}
